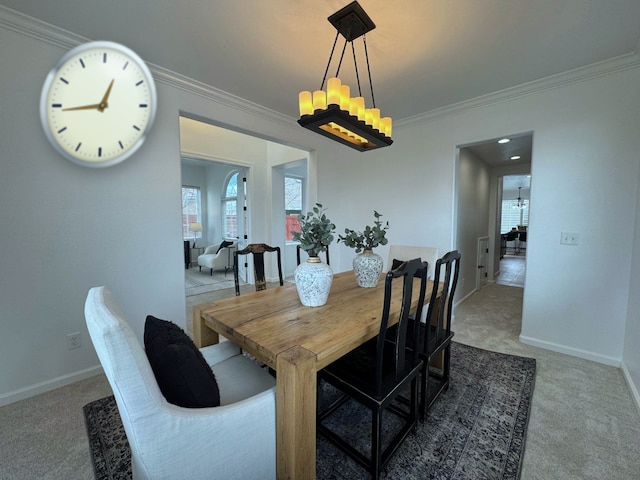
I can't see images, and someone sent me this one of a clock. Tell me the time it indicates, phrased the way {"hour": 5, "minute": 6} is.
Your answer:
{"hour": 12, "minute": 44}
